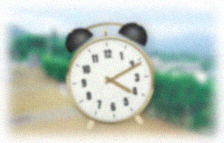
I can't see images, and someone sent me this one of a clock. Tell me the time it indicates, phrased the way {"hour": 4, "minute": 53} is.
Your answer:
{"hour": 4, "minute": 11}
